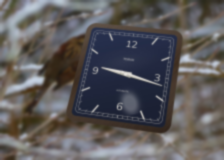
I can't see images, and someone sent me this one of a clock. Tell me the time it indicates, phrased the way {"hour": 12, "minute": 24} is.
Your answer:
{"hour": 9, "minute": 17}
